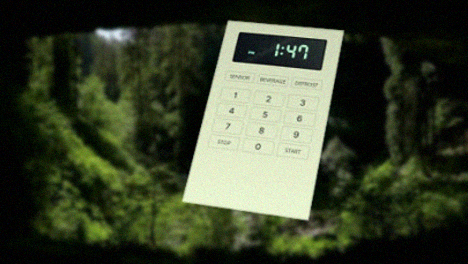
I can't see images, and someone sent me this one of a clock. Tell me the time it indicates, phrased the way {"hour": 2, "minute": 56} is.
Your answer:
{"hour": 1, "minute": 47}
